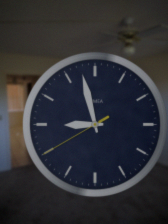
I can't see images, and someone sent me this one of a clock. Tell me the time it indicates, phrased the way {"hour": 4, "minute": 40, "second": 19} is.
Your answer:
{"hour": 8, "minute": 57, "second": 40}
